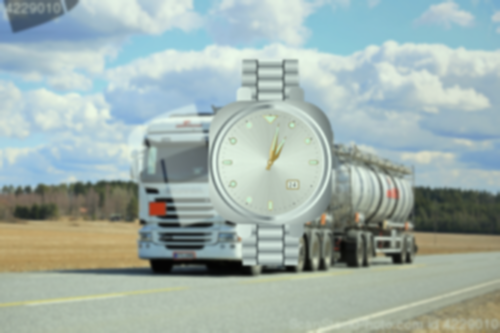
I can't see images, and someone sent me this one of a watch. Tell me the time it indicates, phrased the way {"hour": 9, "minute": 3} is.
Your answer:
{"hour": 1, "minute": 2}
